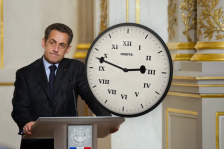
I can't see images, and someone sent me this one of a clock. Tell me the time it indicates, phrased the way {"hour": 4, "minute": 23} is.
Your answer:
{"hour": 2, "minute": 48}
